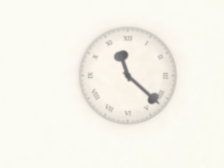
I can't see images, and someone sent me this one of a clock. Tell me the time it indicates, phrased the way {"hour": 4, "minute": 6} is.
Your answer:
{"hour": 11, "minute": 22}
